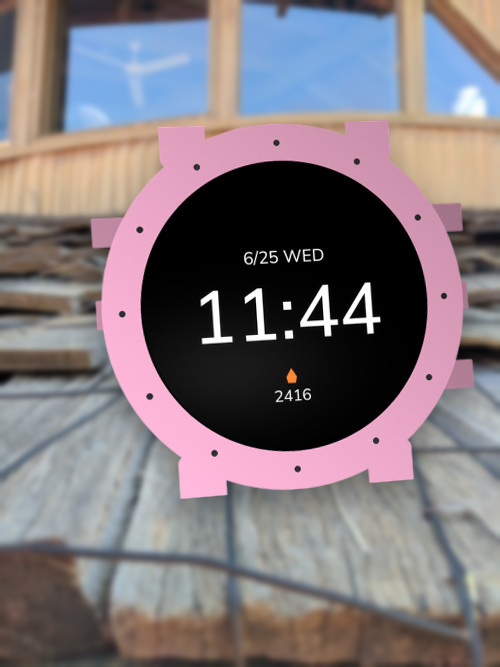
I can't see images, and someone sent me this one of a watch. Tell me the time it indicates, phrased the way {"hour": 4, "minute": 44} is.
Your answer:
{"hour": 11, "minute": 44}
